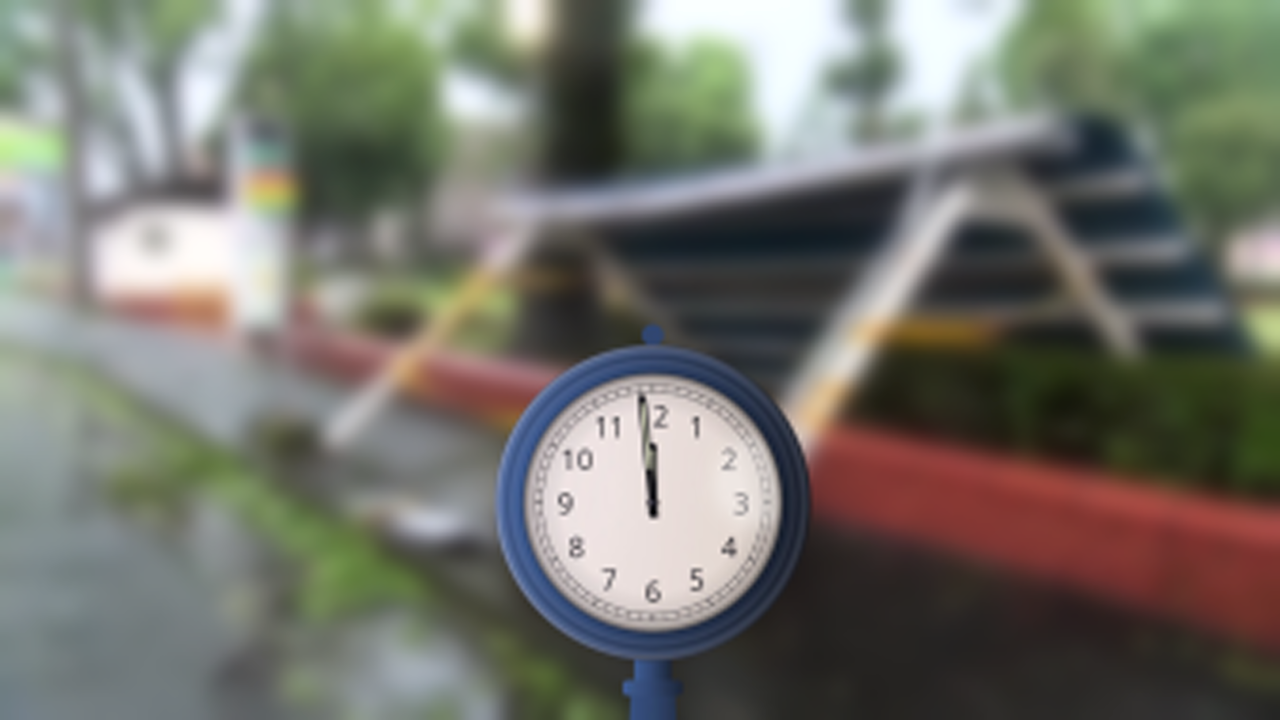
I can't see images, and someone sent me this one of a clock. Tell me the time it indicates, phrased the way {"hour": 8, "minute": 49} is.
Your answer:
{"hour": 11, "minute": 59}
